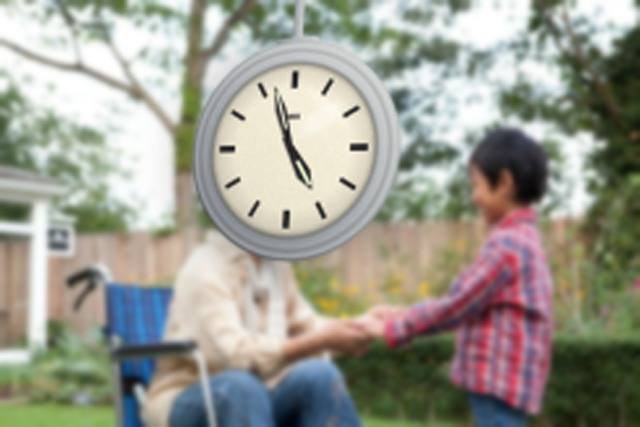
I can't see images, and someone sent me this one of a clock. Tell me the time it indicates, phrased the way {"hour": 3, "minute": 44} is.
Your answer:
{"hour": 4, "minute": 57}
